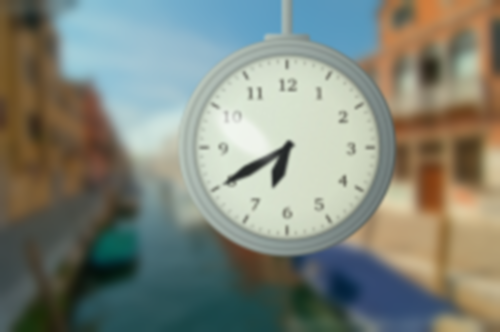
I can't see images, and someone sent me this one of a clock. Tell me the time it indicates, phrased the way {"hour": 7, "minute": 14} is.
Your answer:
{"hour": 6, "minute": 40}
